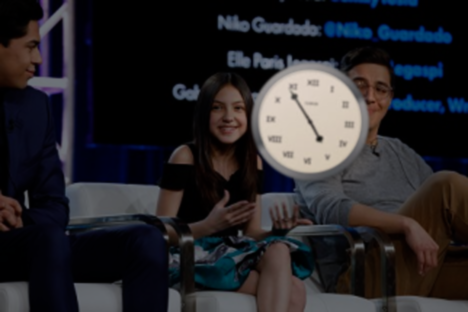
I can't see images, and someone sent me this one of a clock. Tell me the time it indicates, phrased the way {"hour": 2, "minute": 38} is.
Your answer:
{"hour": 4, "minute": 54}
